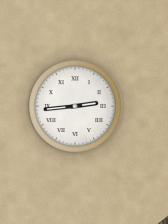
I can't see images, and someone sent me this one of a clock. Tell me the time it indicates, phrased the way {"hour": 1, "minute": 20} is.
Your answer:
{"hour": 2, "minute": 44}
